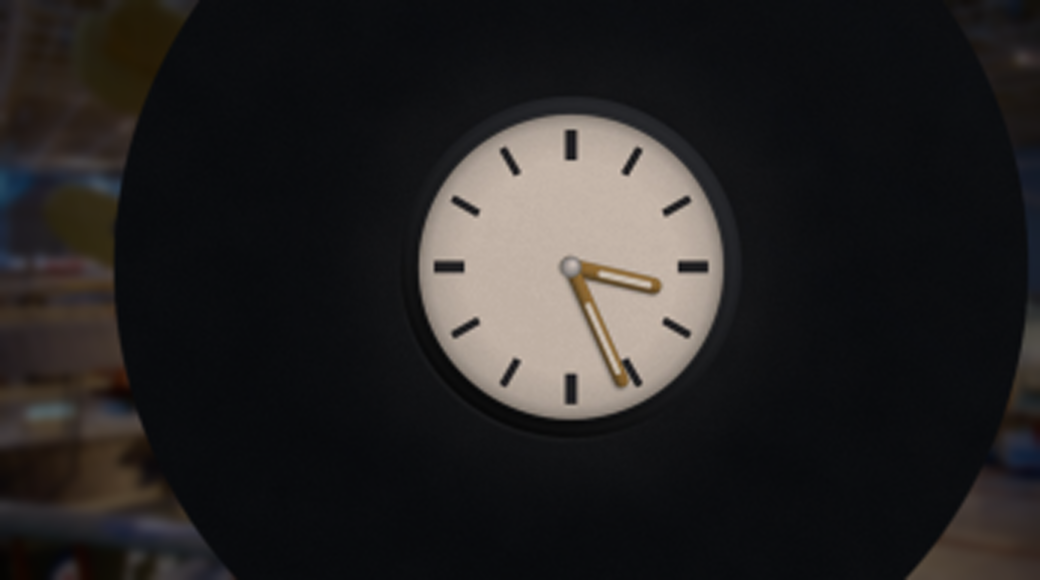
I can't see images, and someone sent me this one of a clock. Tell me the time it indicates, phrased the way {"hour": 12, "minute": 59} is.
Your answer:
{"hour": 3, "minute": 26}
